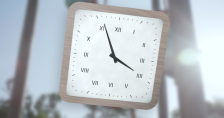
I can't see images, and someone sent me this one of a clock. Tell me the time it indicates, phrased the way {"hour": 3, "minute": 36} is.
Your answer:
{"hour": 3, "minute": 56}
